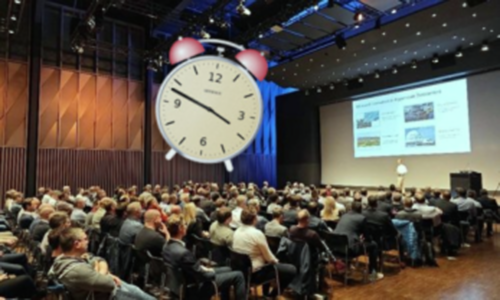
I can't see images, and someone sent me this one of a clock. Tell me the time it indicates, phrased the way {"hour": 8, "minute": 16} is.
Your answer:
{"hour": 3, "minute": 48}
